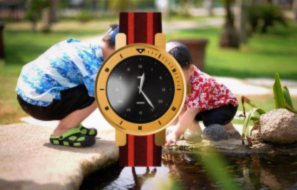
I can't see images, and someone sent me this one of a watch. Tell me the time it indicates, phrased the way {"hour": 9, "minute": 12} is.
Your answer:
{"hour": 12, "minute": 24}
